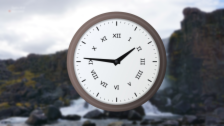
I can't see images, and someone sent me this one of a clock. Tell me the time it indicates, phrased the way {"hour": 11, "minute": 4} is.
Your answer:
{"hour": 1, "minute": 46}
